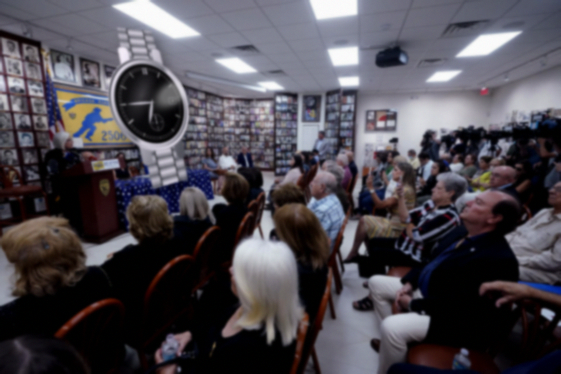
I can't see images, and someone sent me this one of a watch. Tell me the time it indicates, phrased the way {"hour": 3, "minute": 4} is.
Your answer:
{"hour": 6, "minute": 45}
